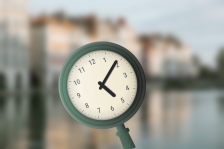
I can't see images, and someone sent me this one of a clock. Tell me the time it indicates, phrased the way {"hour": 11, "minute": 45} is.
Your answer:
{"hour": 5, "minute": 9}
